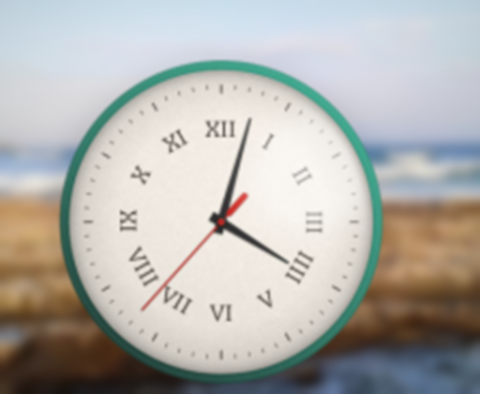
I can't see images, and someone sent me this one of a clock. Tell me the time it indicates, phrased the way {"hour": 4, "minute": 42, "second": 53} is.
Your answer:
{"hour": 4, "minute": 2, "second": 37}
